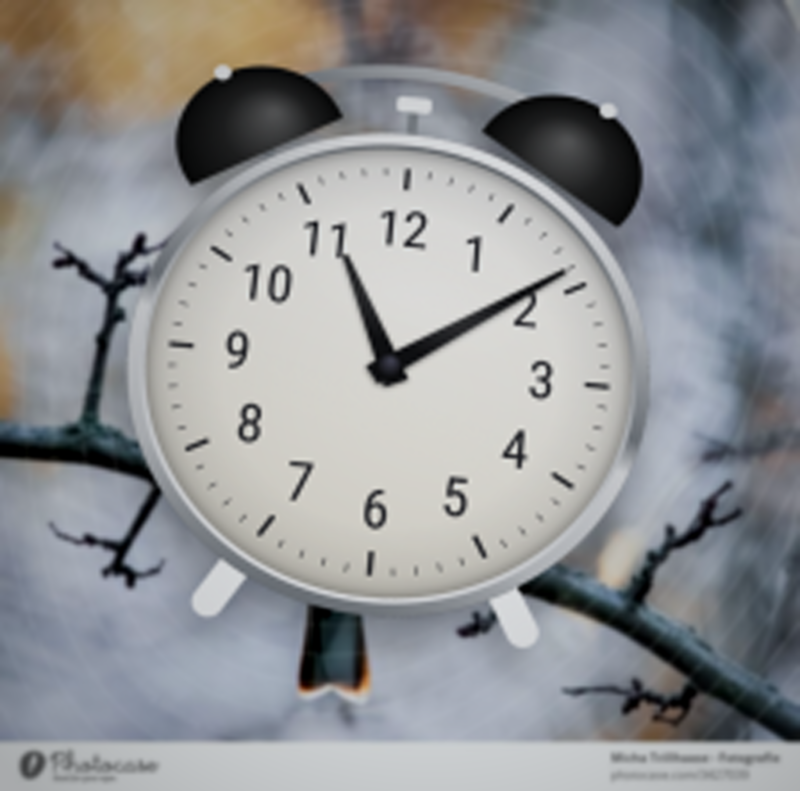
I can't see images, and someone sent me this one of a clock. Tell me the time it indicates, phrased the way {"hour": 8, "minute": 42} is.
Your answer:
{"hour": 11, "minute": 9}
